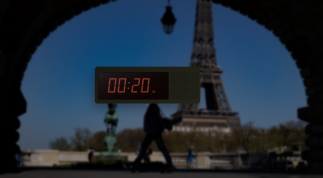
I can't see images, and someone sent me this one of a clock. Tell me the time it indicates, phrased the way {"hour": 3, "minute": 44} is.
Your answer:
{"hour": 0, "minute": 20}
